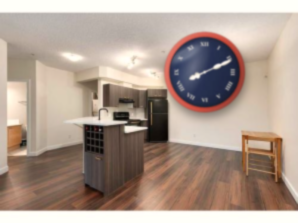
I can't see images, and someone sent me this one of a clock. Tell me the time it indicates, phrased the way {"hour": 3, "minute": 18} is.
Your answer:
{"hour": 8, "minute": 11}
